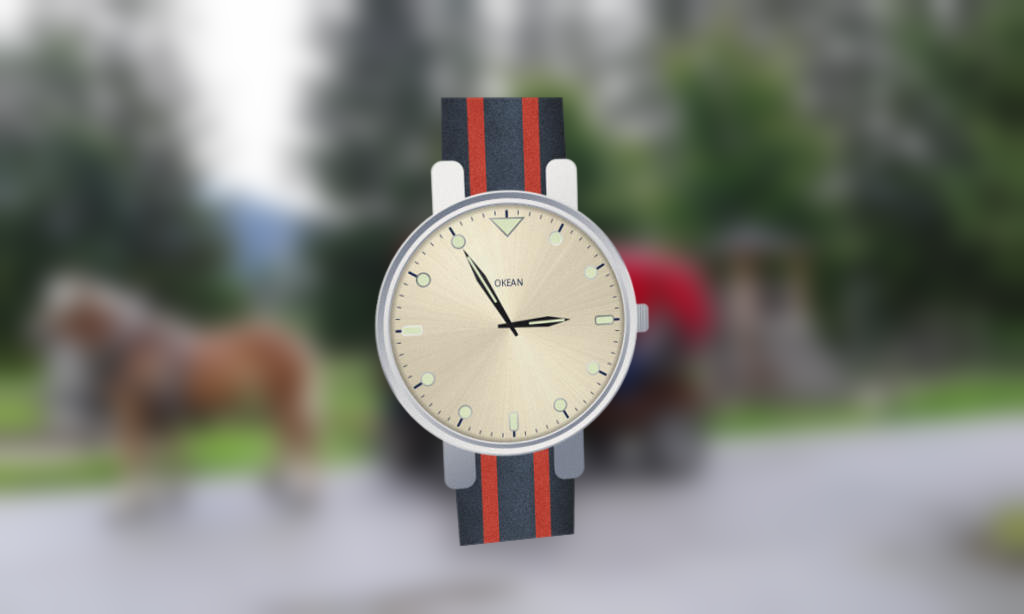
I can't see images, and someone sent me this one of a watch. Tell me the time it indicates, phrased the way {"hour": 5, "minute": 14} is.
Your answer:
{"hour": 2, "minute": 55}
